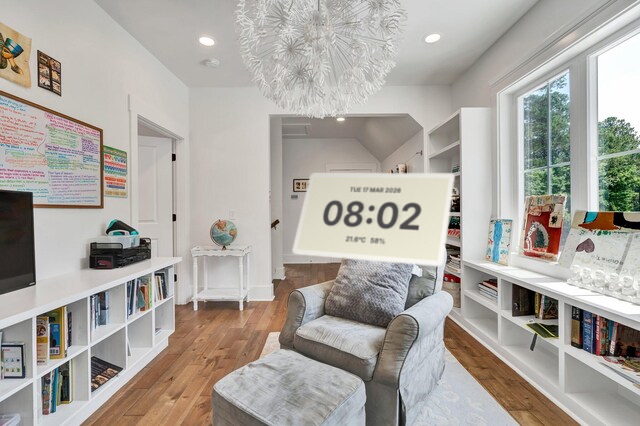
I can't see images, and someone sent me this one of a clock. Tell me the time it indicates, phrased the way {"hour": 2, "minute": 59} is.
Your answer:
{"hour": 8, "minute": 2}
